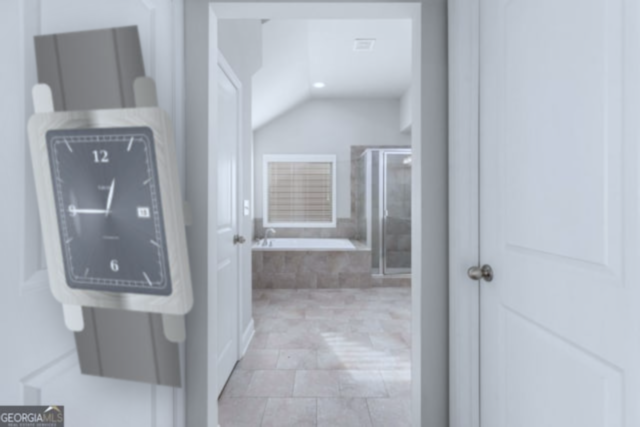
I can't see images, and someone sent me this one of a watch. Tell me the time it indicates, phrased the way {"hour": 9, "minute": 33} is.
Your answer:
{"hour": 12, "minute": 45}
